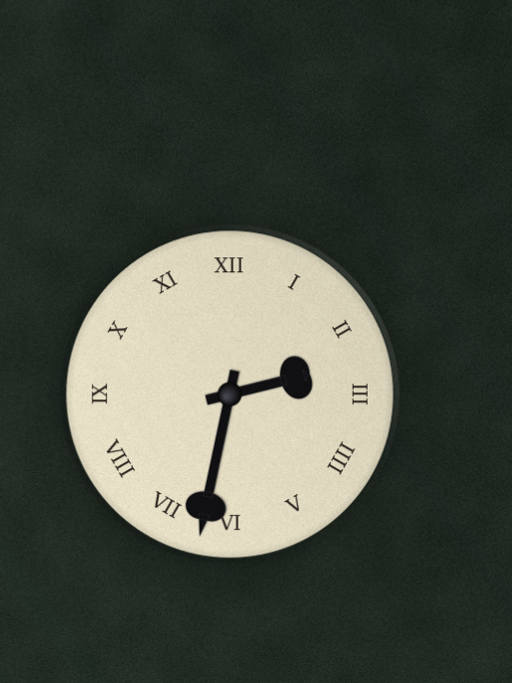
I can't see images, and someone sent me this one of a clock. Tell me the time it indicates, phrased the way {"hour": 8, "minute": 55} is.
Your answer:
{"hour": 2, "minute": 32}
